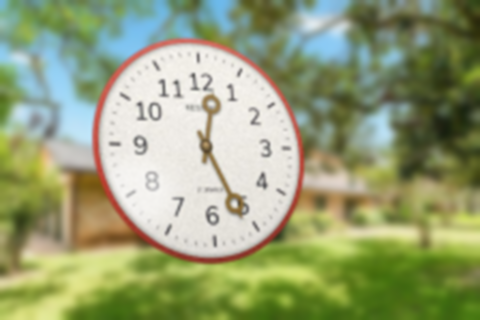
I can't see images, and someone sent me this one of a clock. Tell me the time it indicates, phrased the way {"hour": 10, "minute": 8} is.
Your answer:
{"hour": 12, "minute": 26}
